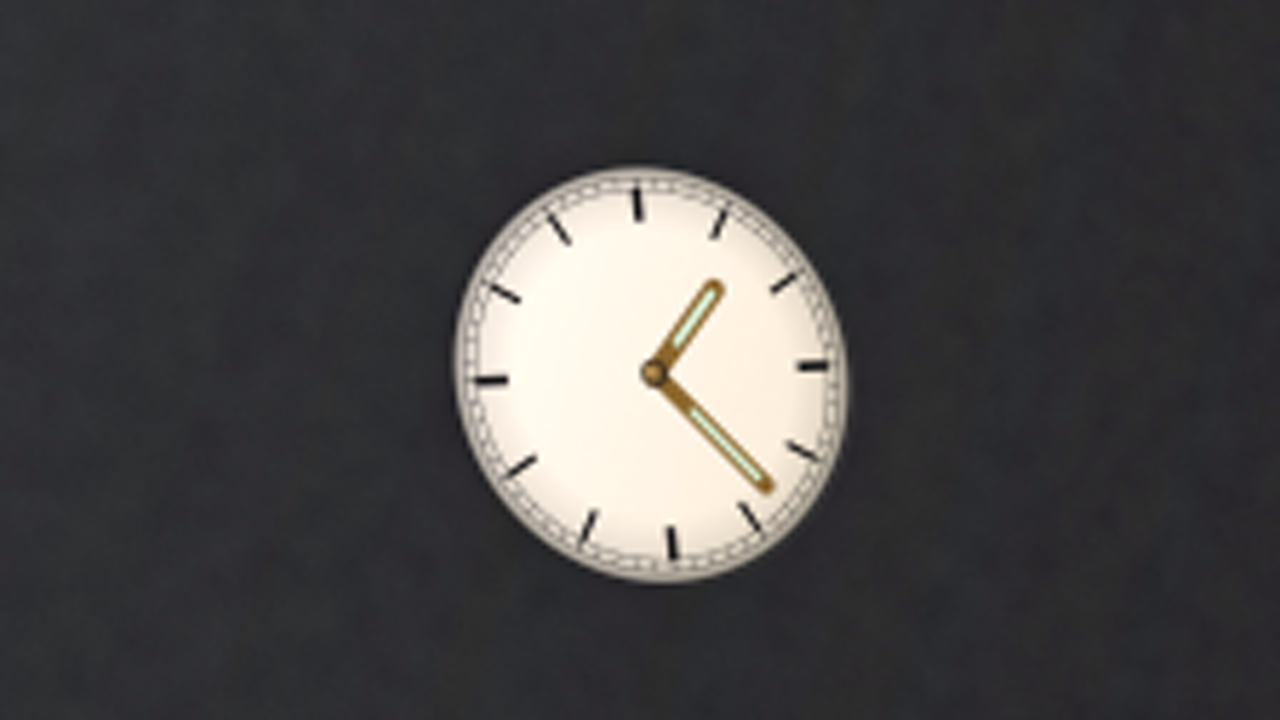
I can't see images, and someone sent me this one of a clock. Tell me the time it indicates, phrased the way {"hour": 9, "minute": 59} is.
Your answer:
{"hour": 1, "minute": 23}
